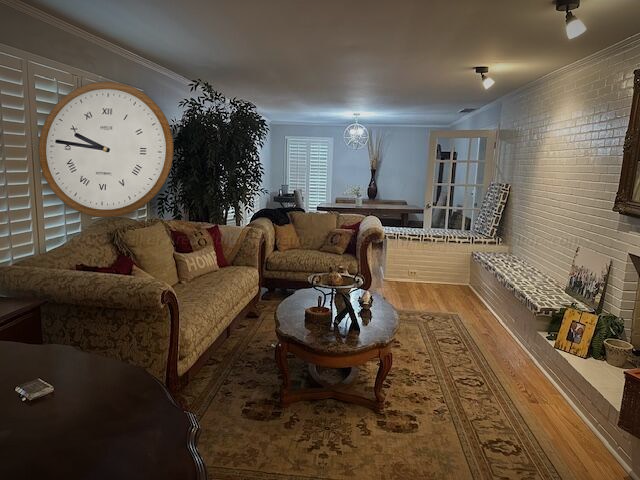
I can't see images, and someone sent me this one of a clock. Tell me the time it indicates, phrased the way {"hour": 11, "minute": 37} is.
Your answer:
{"hour": 9, "minute": 46}
